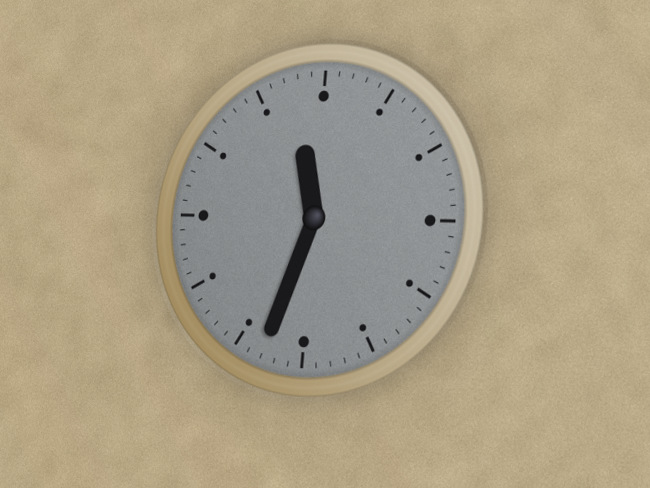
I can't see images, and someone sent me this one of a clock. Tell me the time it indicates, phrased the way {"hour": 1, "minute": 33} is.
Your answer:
{"hour": 11, "minute": 33}
